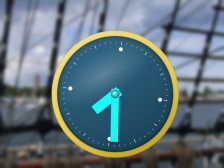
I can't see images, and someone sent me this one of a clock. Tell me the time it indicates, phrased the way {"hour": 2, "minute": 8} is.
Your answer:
{"hour": 7, "minute": 29}
